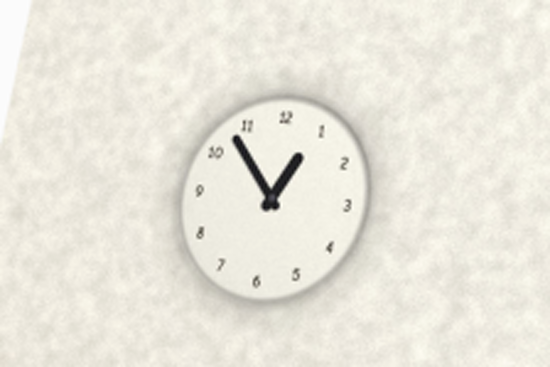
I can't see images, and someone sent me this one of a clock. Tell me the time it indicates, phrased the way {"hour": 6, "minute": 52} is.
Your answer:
{"hour": 12, "minute": 53}
